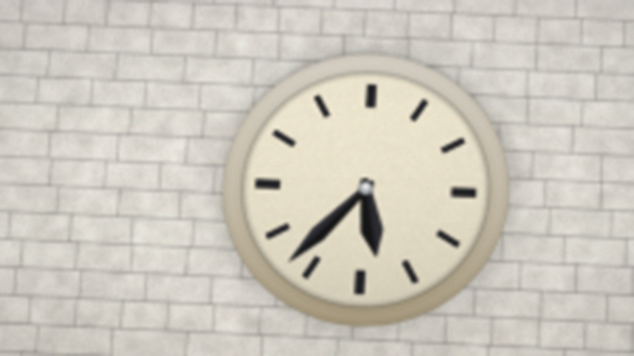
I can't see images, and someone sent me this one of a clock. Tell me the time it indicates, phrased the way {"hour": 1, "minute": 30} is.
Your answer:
{"hour": 5, "minute": 37}
